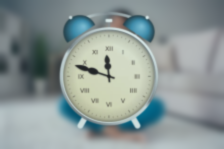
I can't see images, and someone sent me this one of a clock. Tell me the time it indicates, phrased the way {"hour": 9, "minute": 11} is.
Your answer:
{"hour": 11, "minute": 48}
